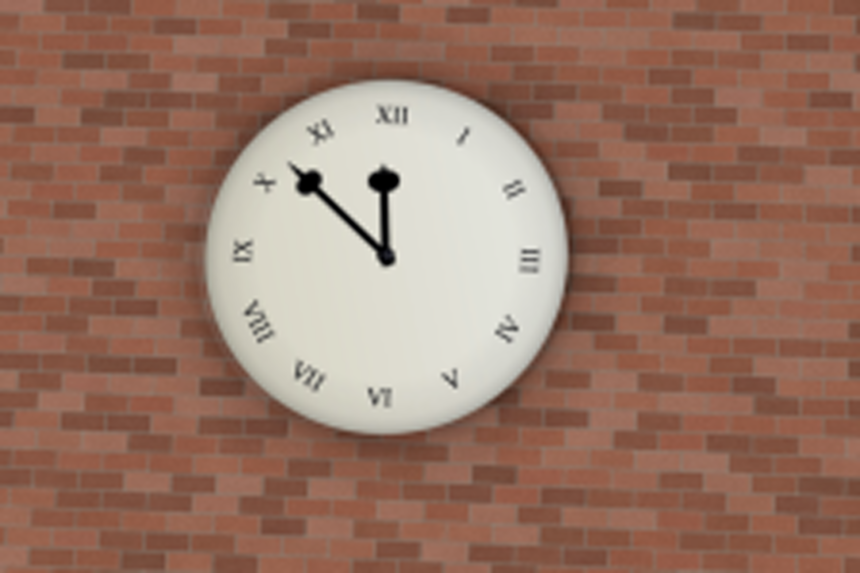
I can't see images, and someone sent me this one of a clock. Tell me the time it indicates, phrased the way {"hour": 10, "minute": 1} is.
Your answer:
{"hour": 11, "minute": 52}
